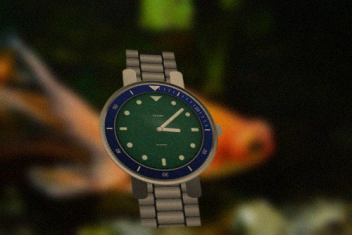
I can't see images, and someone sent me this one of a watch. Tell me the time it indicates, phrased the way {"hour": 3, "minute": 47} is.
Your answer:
{"hour": 3, "minute": 8}
